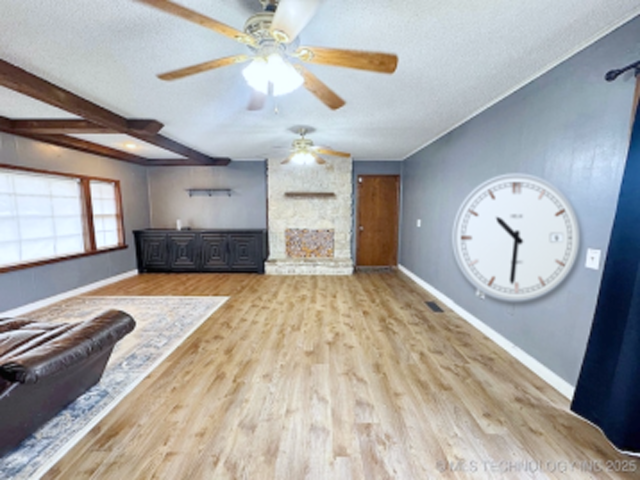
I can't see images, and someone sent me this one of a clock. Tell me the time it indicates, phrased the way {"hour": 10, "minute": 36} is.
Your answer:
{"hour": 10, "minute": 31}
